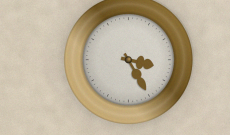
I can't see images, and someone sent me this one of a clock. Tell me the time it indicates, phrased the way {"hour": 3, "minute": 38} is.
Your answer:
{"hour": 3, "minute": 25}
